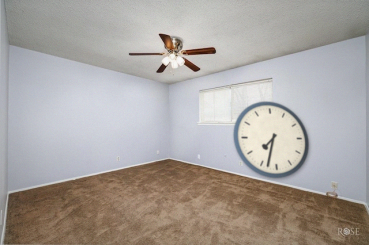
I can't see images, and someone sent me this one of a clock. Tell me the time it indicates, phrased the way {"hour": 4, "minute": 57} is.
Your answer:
{"hour": 7, "minute": 33}
